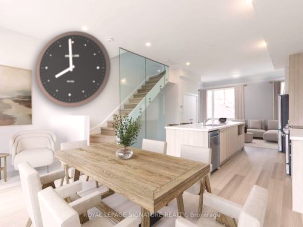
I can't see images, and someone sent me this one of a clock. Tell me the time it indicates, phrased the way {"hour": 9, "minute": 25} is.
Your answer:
{"hour": 7, "minute": 59}
